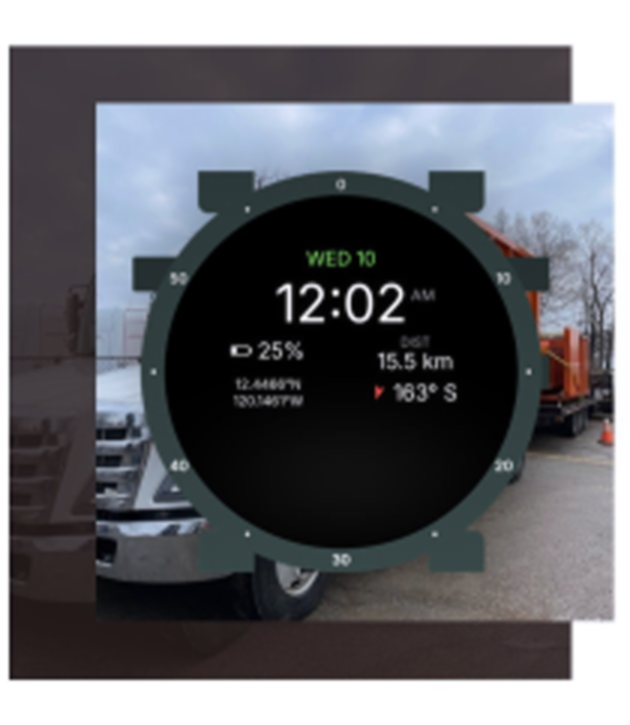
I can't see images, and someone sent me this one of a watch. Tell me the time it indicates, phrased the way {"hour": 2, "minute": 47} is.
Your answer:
{"hour": 12, "minute": 2}
